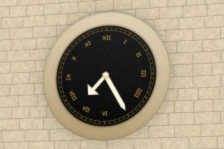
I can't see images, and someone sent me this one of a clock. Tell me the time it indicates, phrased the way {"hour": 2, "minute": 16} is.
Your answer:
{"hour": 7, "minute": 25}
